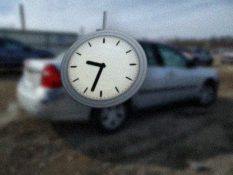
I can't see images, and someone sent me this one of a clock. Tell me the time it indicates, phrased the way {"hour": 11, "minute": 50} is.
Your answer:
{"hour": 9, "minute": 33}
